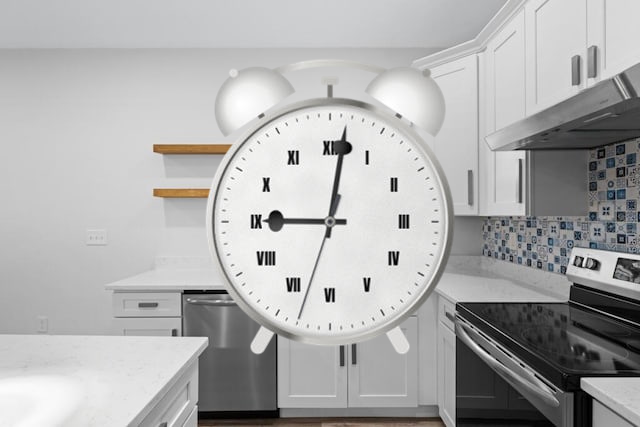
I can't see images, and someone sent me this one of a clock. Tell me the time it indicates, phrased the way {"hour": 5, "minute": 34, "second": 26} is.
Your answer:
{"hour": 9, "minute": 1, "second": 33}
